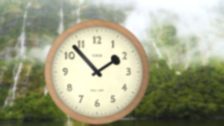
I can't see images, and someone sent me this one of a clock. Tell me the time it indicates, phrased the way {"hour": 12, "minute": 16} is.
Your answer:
{"hour": 1, "minute": 53}
